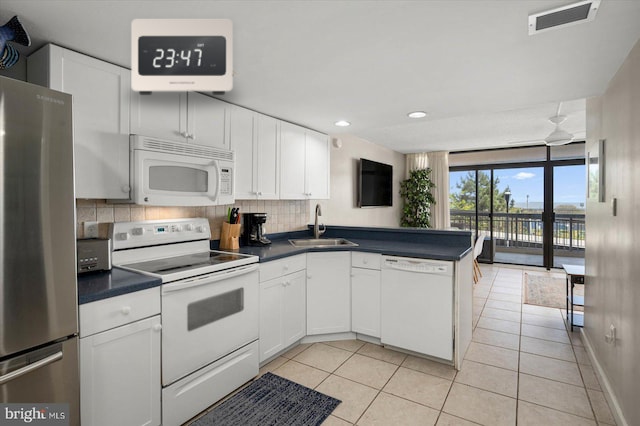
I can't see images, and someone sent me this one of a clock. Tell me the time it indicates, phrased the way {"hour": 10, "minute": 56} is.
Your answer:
{"hour": 23, "minute": 47}
